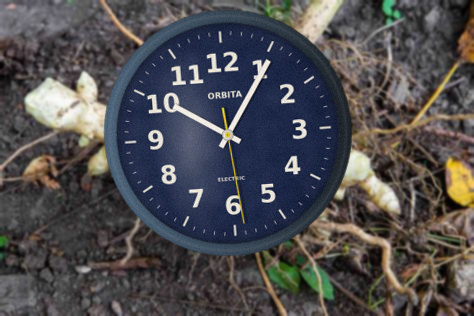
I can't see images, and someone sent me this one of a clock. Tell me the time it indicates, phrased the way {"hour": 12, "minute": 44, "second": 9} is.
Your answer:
{"hour": 10, "minute": 5, "second": 29}
